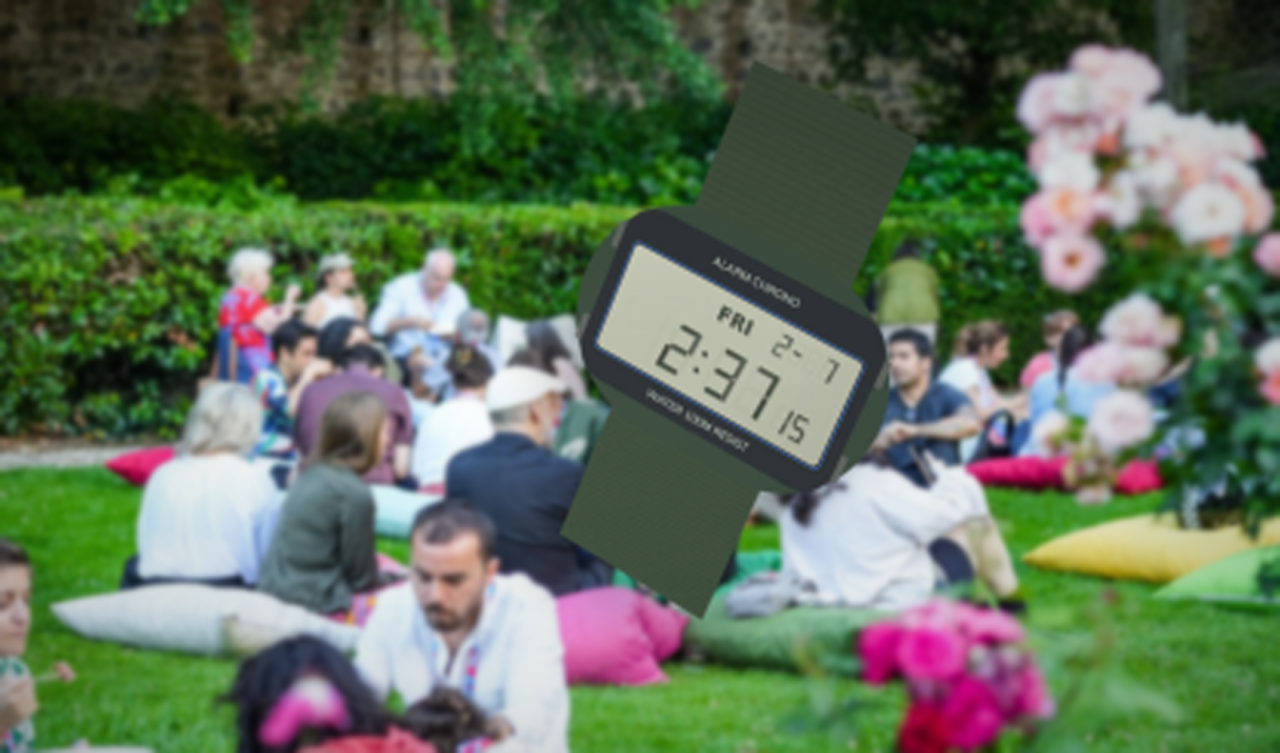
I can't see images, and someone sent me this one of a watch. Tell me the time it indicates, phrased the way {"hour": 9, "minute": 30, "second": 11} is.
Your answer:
{"hour": 2, "minute": 37, "second": 15}
